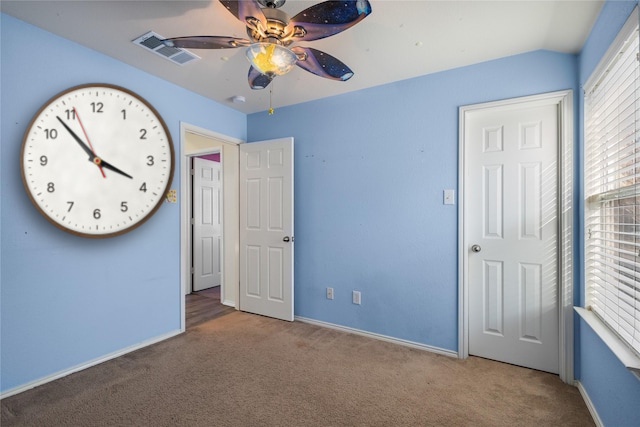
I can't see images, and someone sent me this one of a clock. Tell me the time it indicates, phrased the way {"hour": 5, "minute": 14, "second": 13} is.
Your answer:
{"hour": 3, "minute": 52, "second": 56}
